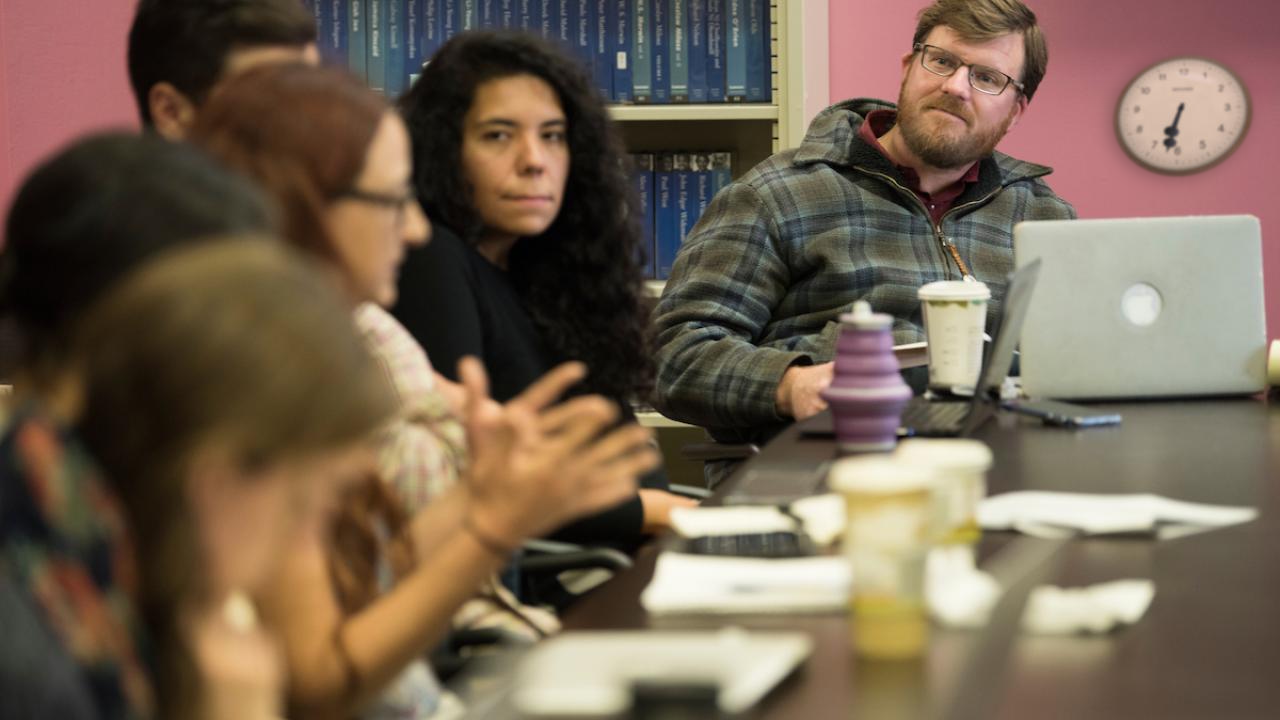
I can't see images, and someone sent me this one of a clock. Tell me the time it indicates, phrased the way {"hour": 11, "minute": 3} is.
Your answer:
{"hour": 6, "minute": 32}
